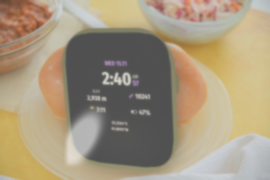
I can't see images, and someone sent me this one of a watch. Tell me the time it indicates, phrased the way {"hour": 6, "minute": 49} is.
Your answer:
{"hour": 2, "minute": 40}
